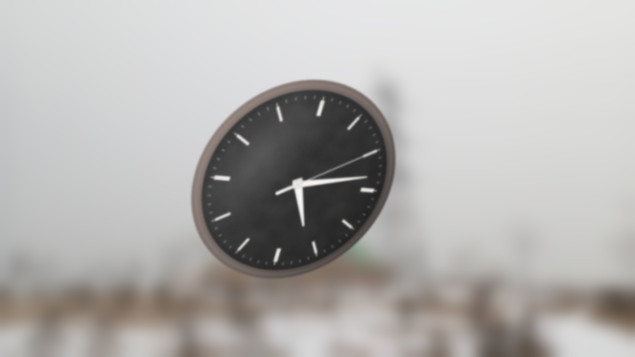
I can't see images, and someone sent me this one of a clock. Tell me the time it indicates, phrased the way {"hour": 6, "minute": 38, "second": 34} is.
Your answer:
{"hour": 5, "minute": 13, "second": 10}
